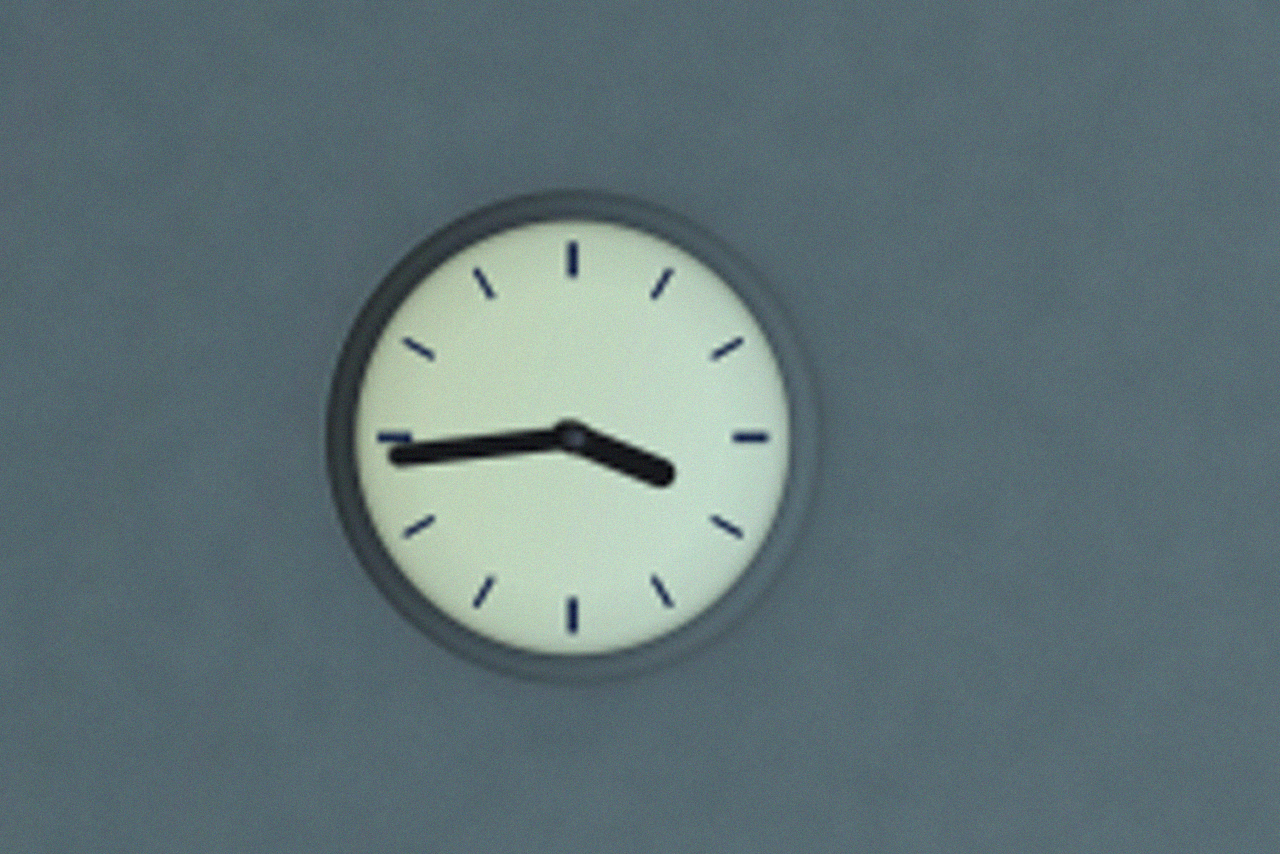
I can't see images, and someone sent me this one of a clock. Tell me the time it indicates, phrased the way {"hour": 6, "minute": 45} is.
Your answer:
{"hour": 3, "minute": 44}
